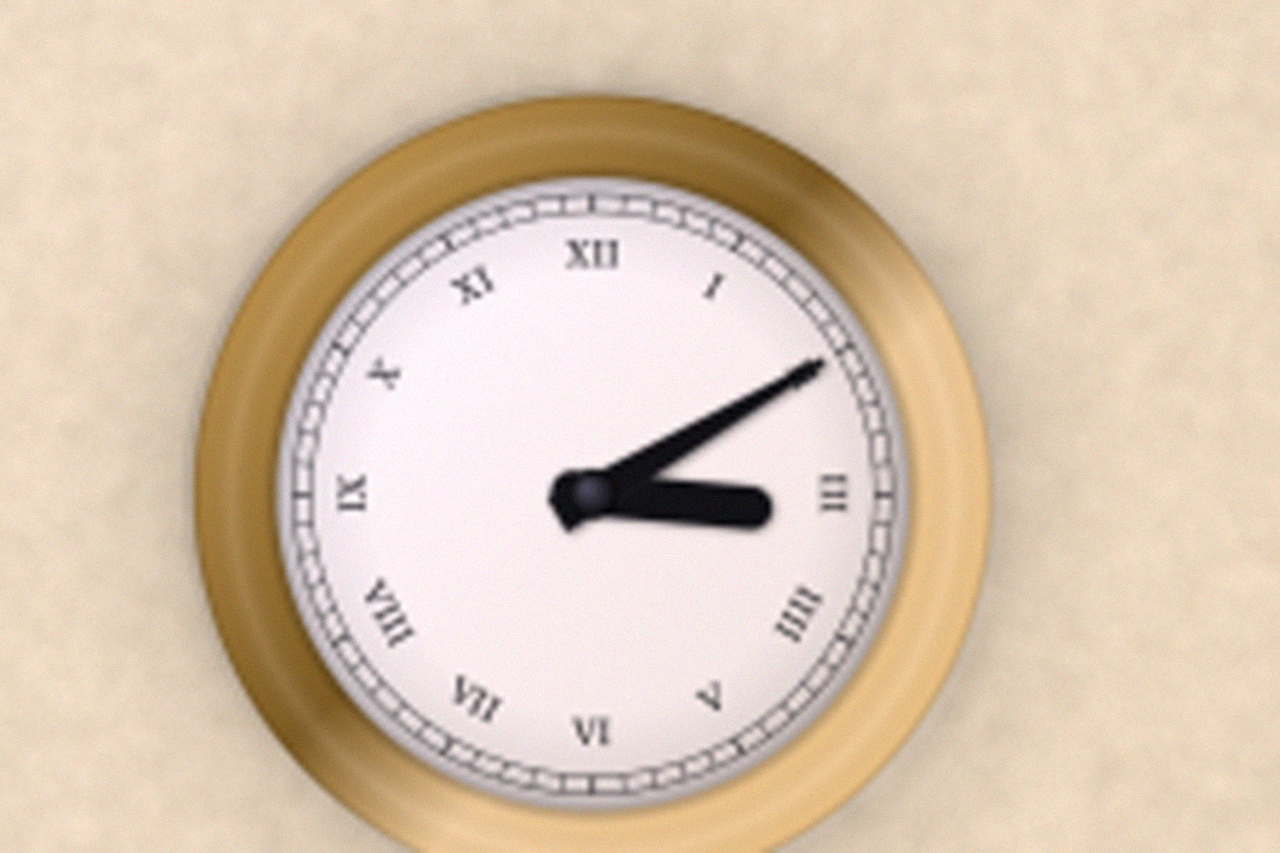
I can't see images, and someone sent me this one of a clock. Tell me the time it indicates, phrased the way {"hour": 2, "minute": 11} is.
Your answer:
{"hour": 3, "minute": 10}
